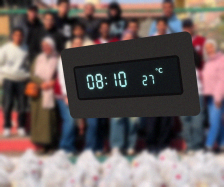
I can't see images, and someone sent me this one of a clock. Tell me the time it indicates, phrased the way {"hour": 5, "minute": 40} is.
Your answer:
{"hour": 8, "minute": 10}
